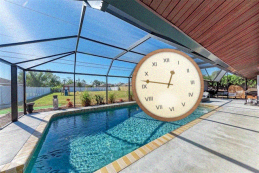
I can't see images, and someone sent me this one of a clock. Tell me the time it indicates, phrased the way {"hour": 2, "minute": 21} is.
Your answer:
{"hour": 12, "minute": 47}
